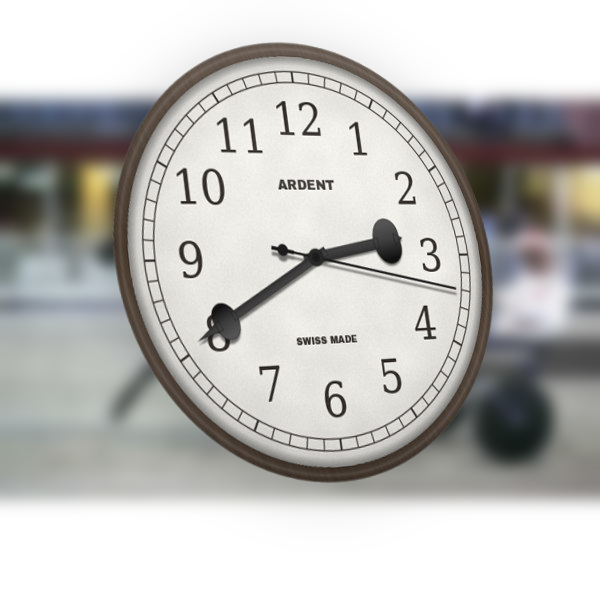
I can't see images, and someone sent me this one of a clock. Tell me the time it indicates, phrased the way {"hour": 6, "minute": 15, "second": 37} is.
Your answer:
{"hour": 2, "minute": 40, "second": 17}
